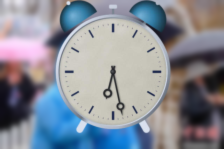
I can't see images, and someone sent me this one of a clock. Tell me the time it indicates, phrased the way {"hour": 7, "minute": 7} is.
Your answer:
{"hour": 6, "minute": 28}
